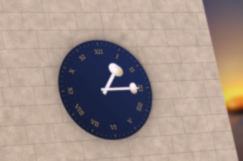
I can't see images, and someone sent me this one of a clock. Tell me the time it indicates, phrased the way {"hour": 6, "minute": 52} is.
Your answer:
{"hour": 1, "minute": 15}
